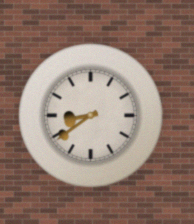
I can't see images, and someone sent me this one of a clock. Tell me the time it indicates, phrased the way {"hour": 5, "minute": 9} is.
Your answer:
{"hour": 8, "minute": 39}
